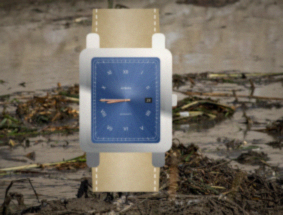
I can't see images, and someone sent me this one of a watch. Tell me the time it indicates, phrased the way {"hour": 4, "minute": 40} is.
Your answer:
{"hour": 8, "minute": 45}
